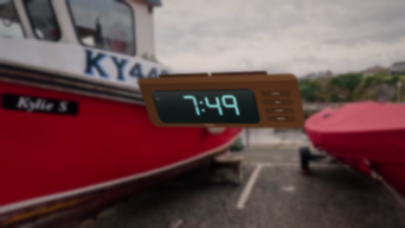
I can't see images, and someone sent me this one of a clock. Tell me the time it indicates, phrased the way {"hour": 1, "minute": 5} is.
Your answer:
{"hour": 7, "minute": 49}
